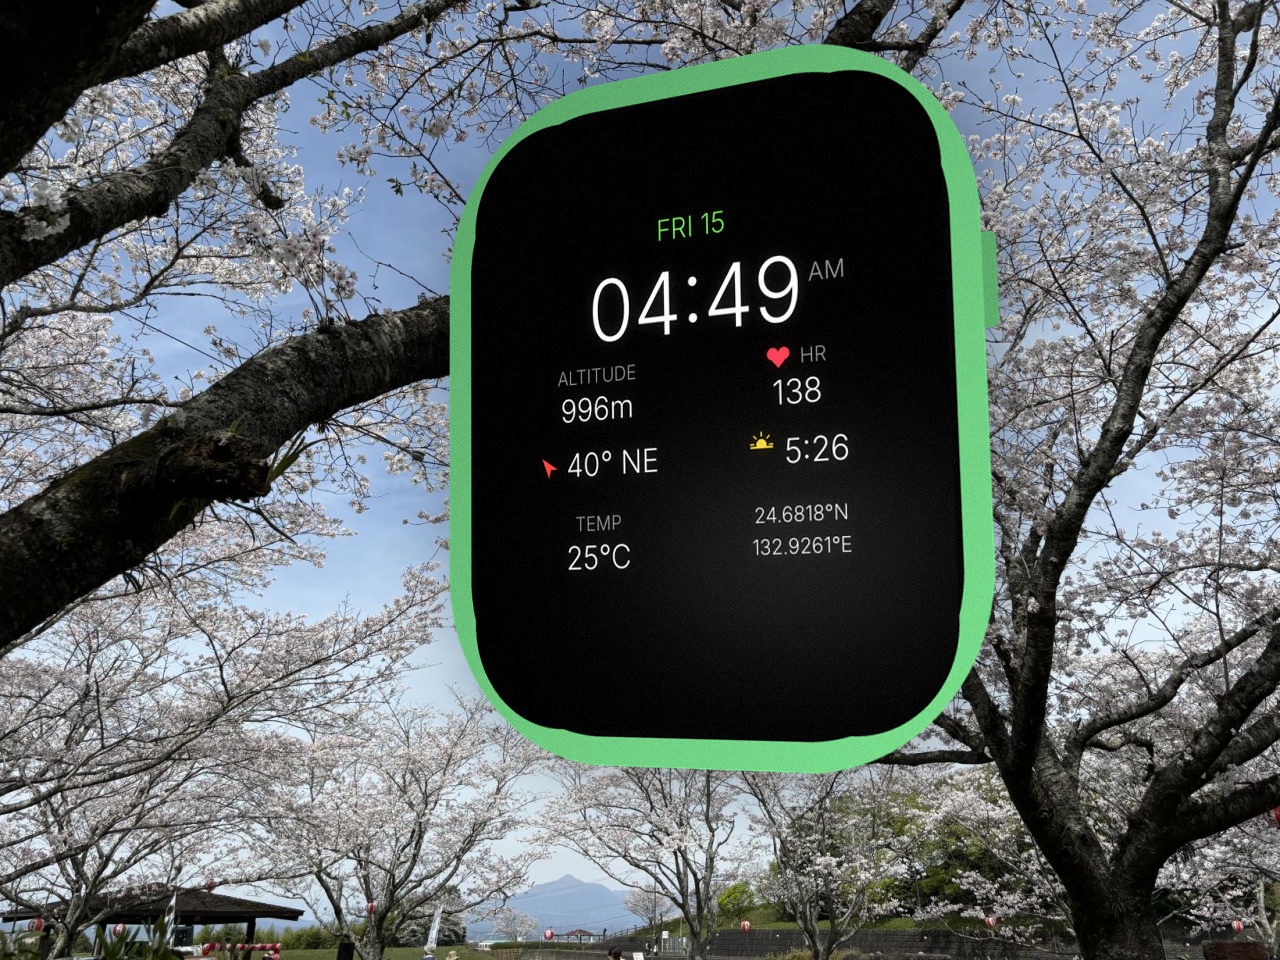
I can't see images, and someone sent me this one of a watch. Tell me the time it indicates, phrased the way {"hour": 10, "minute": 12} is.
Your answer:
{"hour": 4, "minute": 49}
